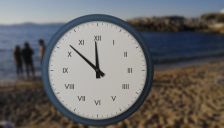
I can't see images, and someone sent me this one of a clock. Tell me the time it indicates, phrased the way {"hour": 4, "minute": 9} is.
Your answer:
{"hour": 11, "minute": 52}
